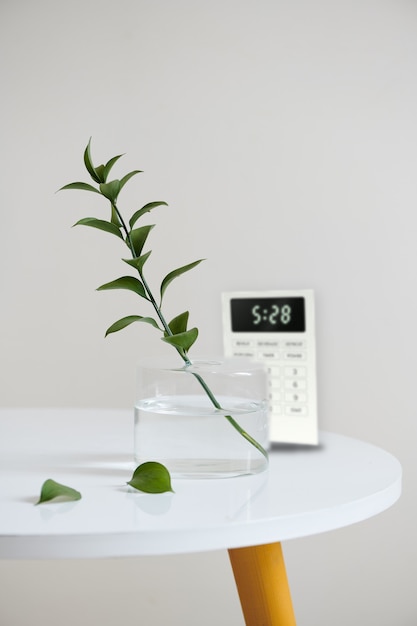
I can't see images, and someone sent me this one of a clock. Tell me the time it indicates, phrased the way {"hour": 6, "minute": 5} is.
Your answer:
{"hour": 5, "minute": 28}
